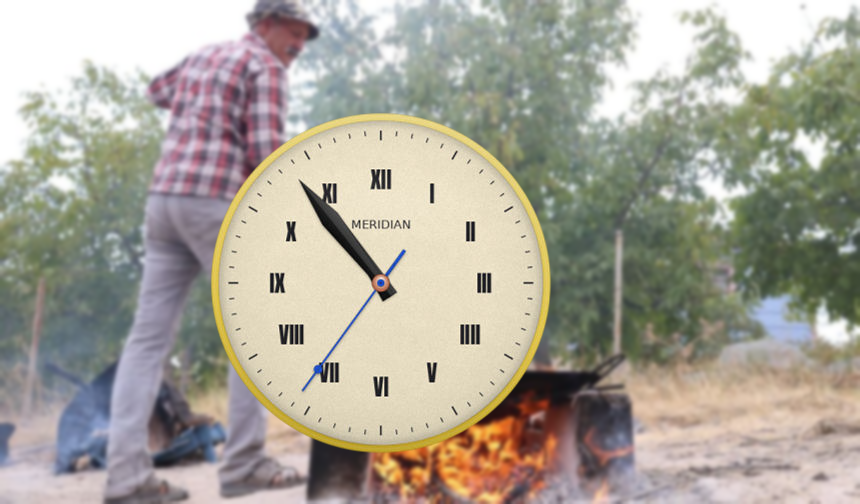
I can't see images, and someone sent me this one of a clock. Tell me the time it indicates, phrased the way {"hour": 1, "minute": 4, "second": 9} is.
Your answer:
{"hour": 10, "minute": 53, "second": 36}
